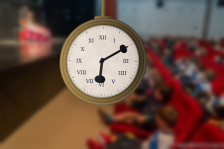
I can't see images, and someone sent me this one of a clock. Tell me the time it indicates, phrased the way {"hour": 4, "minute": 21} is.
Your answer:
{"hour": 6, "minute": 10}
